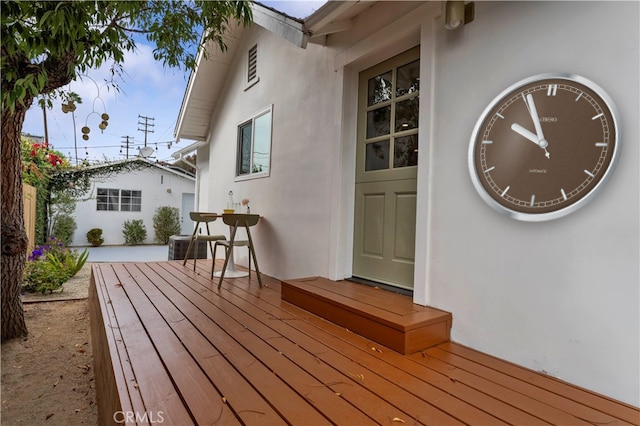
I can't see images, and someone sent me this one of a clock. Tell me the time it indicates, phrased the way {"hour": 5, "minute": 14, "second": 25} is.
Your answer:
{"hour": 9, "minute": 55, "second": 55}
